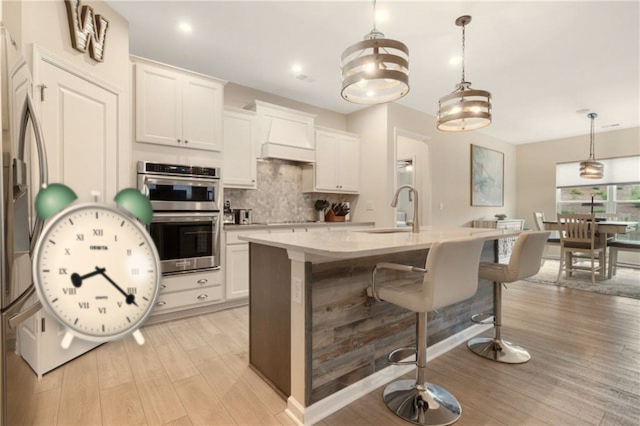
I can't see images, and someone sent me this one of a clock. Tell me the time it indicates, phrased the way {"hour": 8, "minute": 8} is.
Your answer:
{"hour": 8, "minute": 22}
